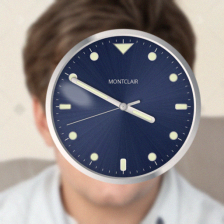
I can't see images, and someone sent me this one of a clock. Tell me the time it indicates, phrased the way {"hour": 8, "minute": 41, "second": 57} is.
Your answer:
{"hour": 3, "minute": 49, "second": 42}
